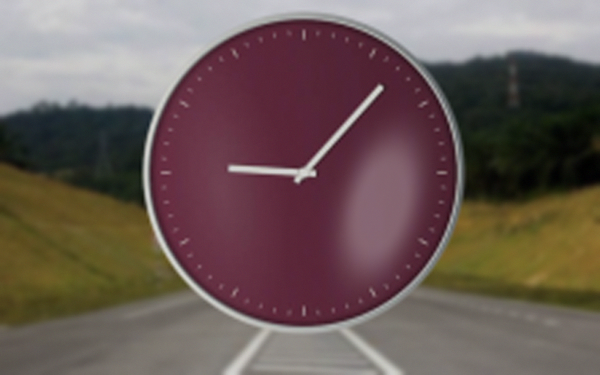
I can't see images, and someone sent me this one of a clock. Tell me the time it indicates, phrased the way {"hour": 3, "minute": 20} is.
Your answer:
{"hour": 9, "minute": 7}
